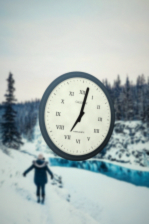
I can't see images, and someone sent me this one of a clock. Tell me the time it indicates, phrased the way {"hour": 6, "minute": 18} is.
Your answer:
{"hour": 7, "minute": 2}
